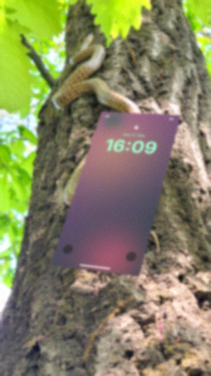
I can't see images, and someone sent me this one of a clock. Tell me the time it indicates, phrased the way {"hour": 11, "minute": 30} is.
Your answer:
{"hour": 16, "minute": 9}
